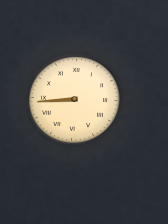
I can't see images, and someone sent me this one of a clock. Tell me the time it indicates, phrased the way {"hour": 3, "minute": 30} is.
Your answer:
{"hour": 8, "minute": 44}
